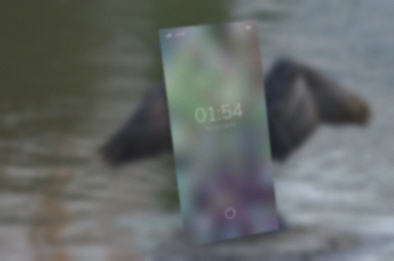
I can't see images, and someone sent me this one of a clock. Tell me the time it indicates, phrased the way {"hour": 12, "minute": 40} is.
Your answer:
{"hour": 1, "minute": 54}
